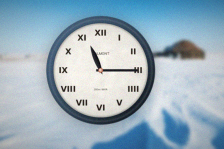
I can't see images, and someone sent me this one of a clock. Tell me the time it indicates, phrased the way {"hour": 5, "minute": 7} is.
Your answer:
{"hour": 11, "minute": 15}
